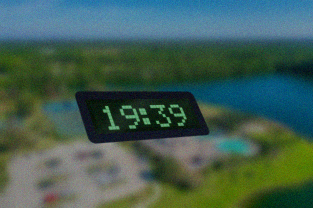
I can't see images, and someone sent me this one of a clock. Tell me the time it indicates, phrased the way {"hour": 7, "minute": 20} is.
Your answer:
{"hour": 19, "minute": 39}
